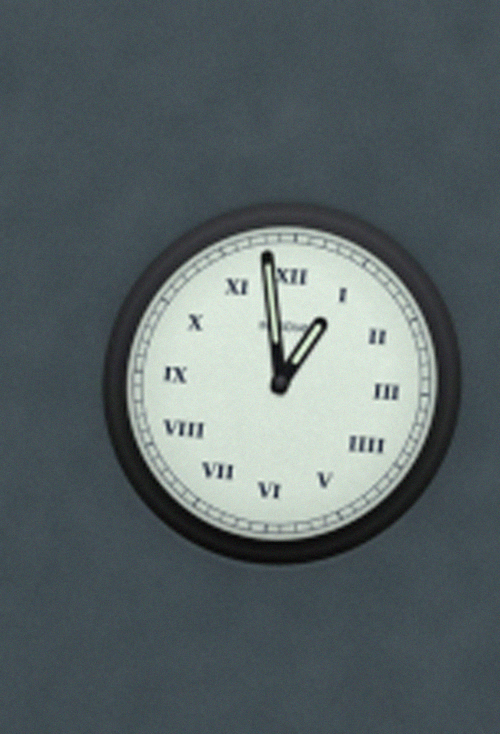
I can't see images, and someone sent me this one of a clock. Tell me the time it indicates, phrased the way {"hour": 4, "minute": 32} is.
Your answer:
{"hour": 12, "minute": 58}
